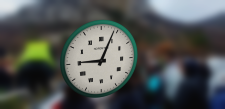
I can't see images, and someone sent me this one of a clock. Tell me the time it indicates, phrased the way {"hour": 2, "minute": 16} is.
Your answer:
{"hour": 9, "minute": 4}
